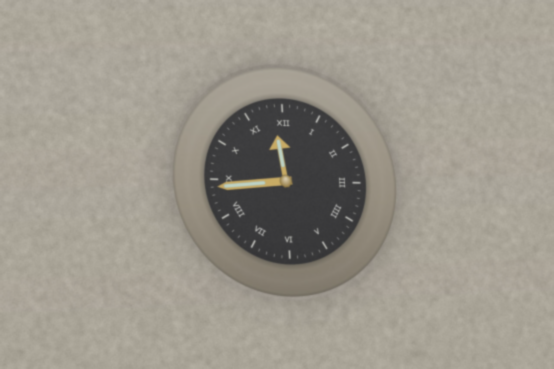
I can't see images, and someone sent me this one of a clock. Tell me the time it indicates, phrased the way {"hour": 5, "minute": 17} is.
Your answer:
{"hour": 11, "minute": 44}
